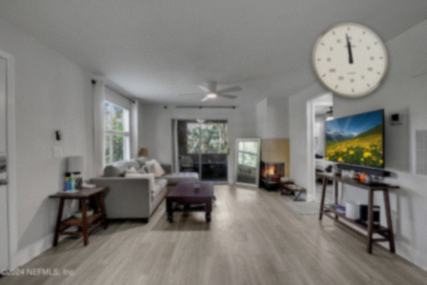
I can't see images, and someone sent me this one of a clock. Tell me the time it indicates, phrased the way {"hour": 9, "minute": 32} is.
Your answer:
{"hour": 11, "minute": 59}
